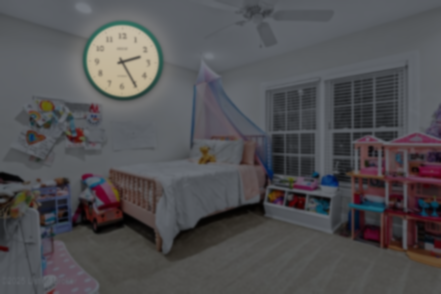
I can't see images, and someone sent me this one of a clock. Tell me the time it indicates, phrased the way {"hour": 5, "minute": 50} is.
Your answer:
{"hour": 2, "minute": 25}
